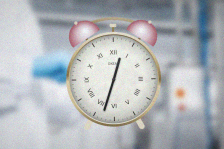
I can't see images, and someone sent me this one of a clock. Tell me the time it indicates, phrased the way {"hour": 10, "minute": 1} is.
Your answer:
{"hour": 12, "minute": 33}
